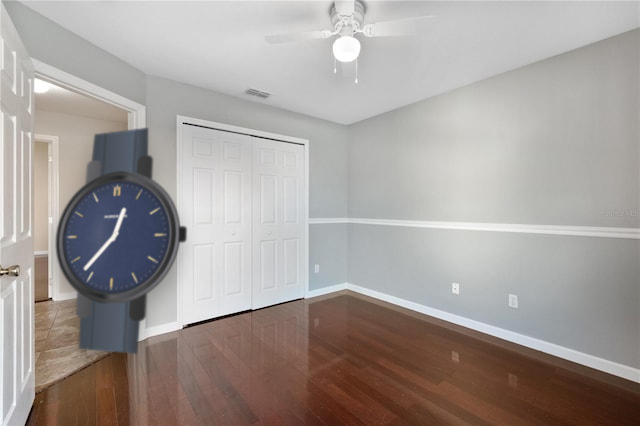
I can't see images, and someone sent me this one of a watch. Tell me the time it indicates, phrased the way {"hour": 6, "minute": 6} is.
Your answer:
{"hour": 12, "minute": 37}
